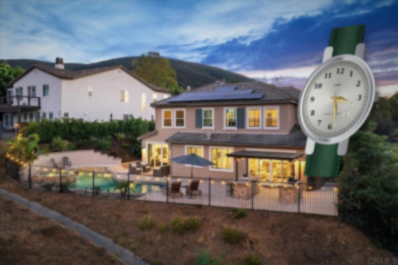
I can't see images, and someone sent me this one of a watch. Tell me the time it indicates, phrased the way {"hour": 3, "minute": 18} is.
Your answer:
{"hour": 3, "minute": 28}
